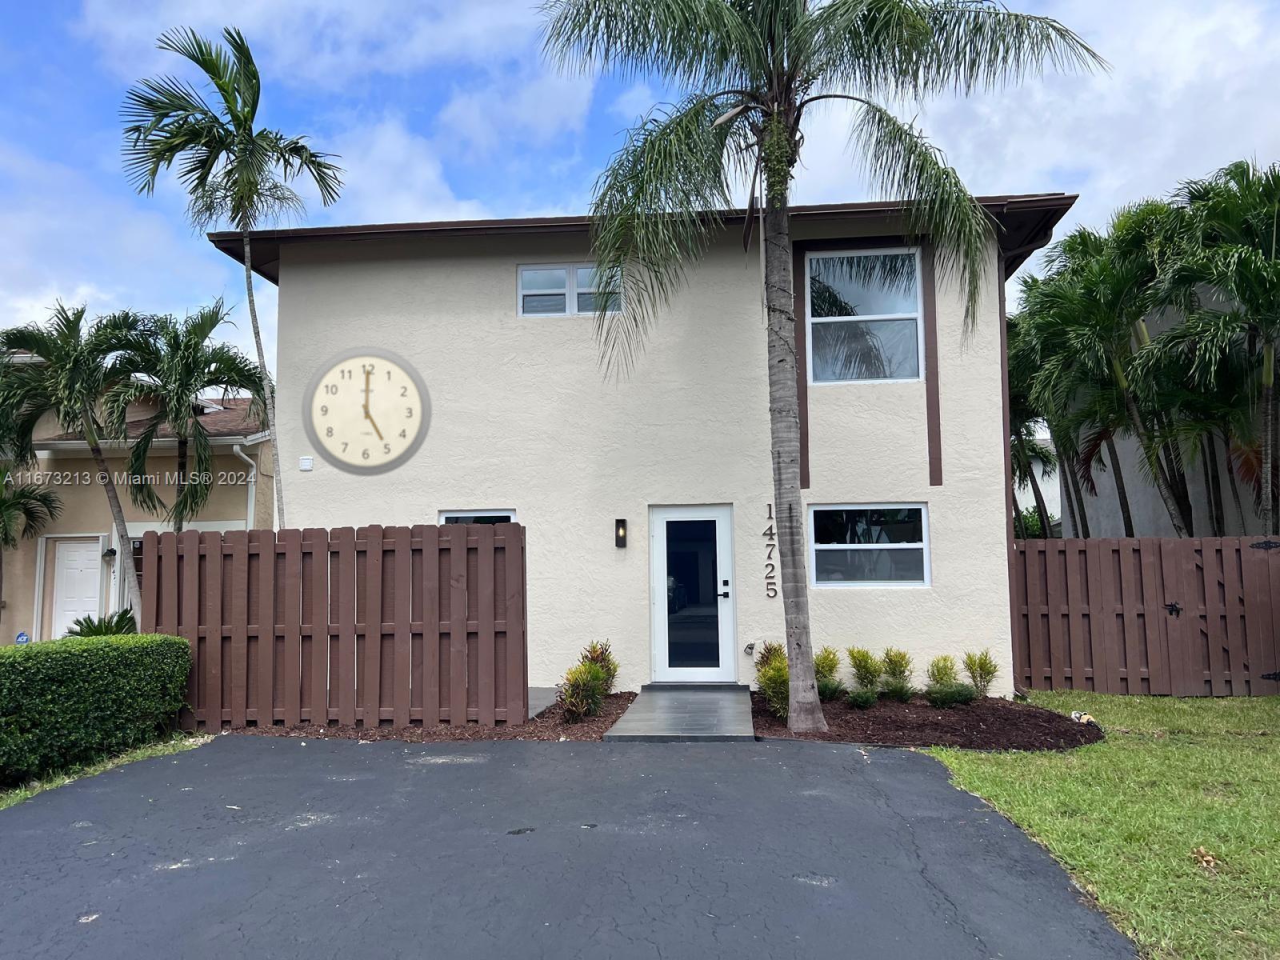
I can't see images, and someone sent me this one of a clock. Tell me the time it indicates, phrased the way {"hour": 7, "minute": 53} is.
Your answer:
{"hour": 5, "minute": 0}
